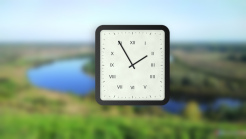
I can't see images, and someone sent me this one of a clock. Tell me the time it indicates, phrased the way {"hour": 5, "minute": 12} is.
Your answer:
{"hour": 1, "minute": 55}
